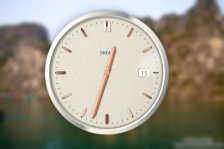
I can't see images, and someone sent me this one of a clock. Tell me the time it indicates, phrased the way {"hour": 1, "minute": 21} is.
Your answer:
{"hour": 12, "minute": 33}
